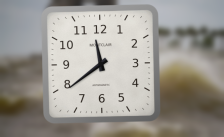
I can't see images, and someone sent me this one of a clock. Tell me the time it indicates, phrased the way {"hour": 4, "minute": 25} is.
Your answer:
{"hour": 11, "minute": 39}
